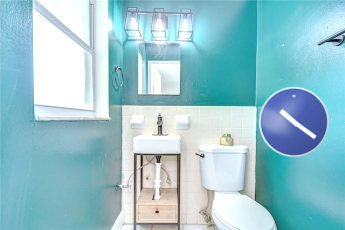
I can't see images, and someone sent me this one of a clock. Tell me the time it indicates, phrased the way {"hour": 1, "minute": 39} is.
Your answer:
{"hour": 10, "minute": 21}
